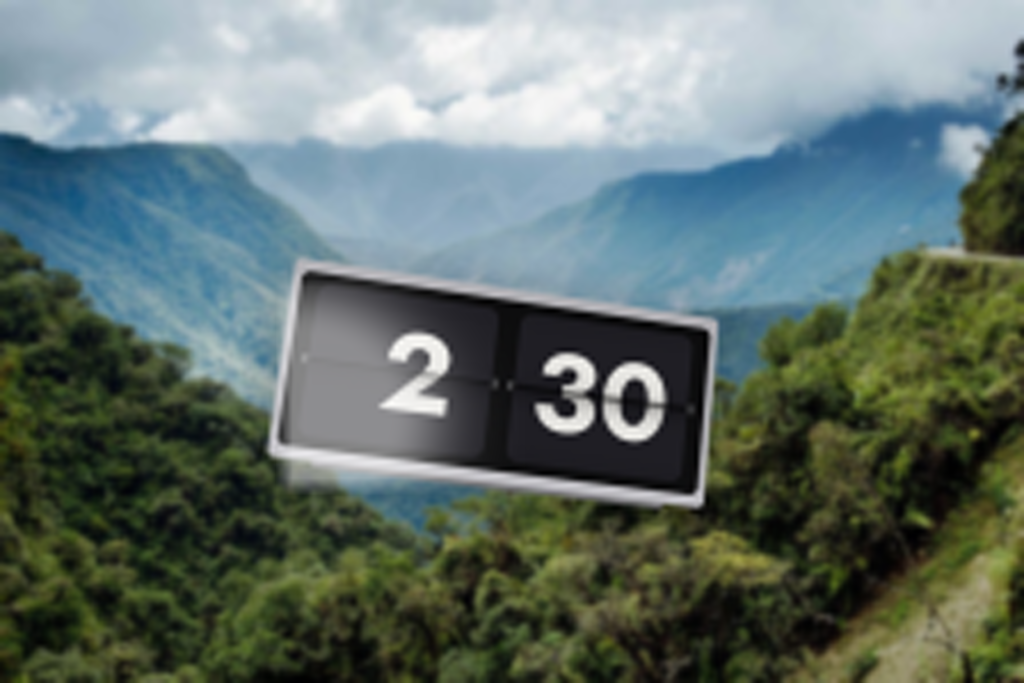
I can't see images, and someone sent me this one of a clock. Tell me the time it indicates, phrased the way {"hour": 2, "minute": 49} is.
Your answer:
{"hour": 2, "minute": 30}
